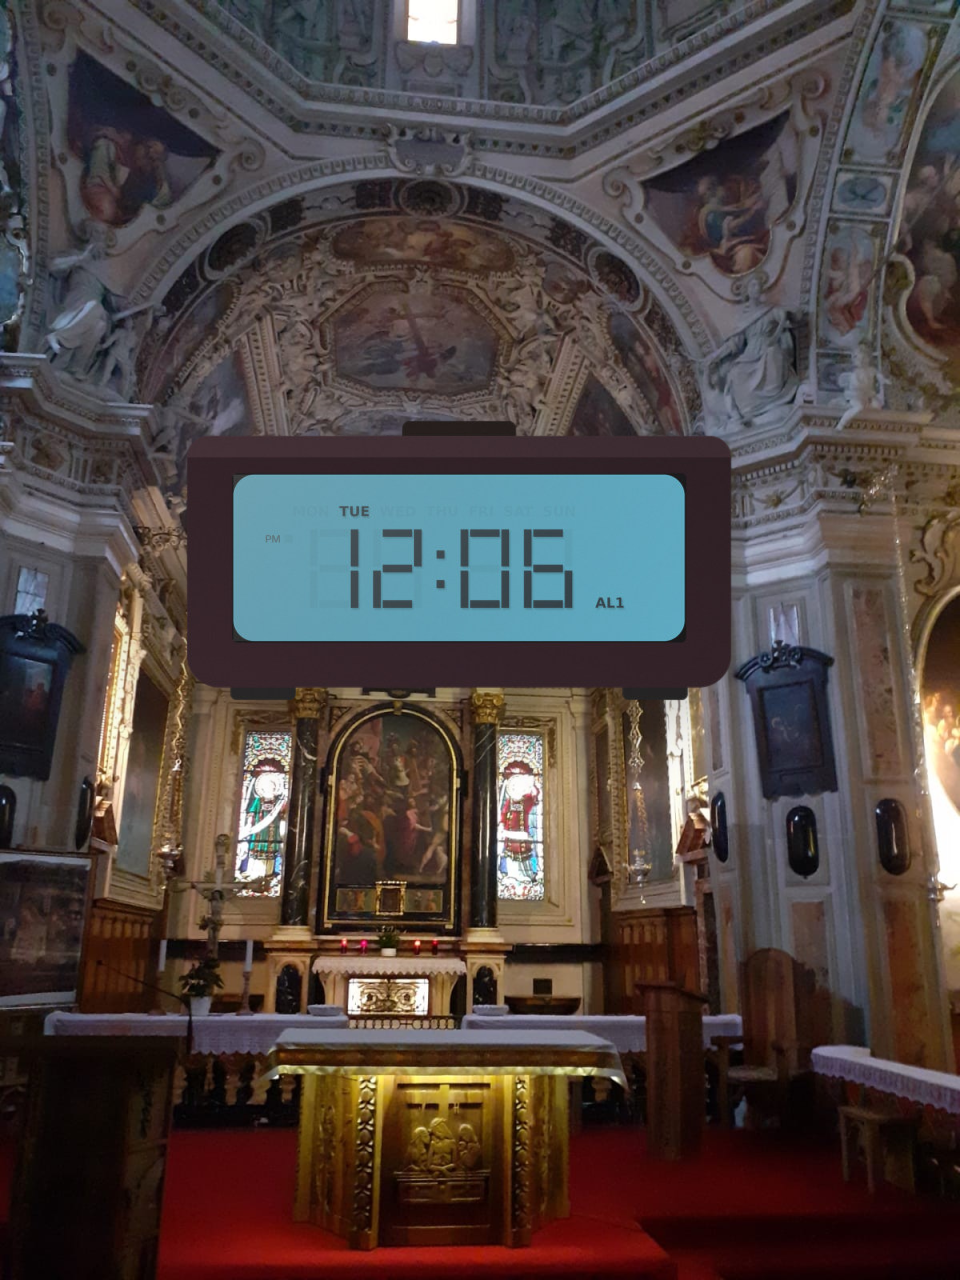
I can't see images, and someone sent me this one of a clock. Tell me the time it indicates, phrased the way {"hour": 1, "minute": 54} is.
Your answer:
{"hour": 12, "minute": 6}
